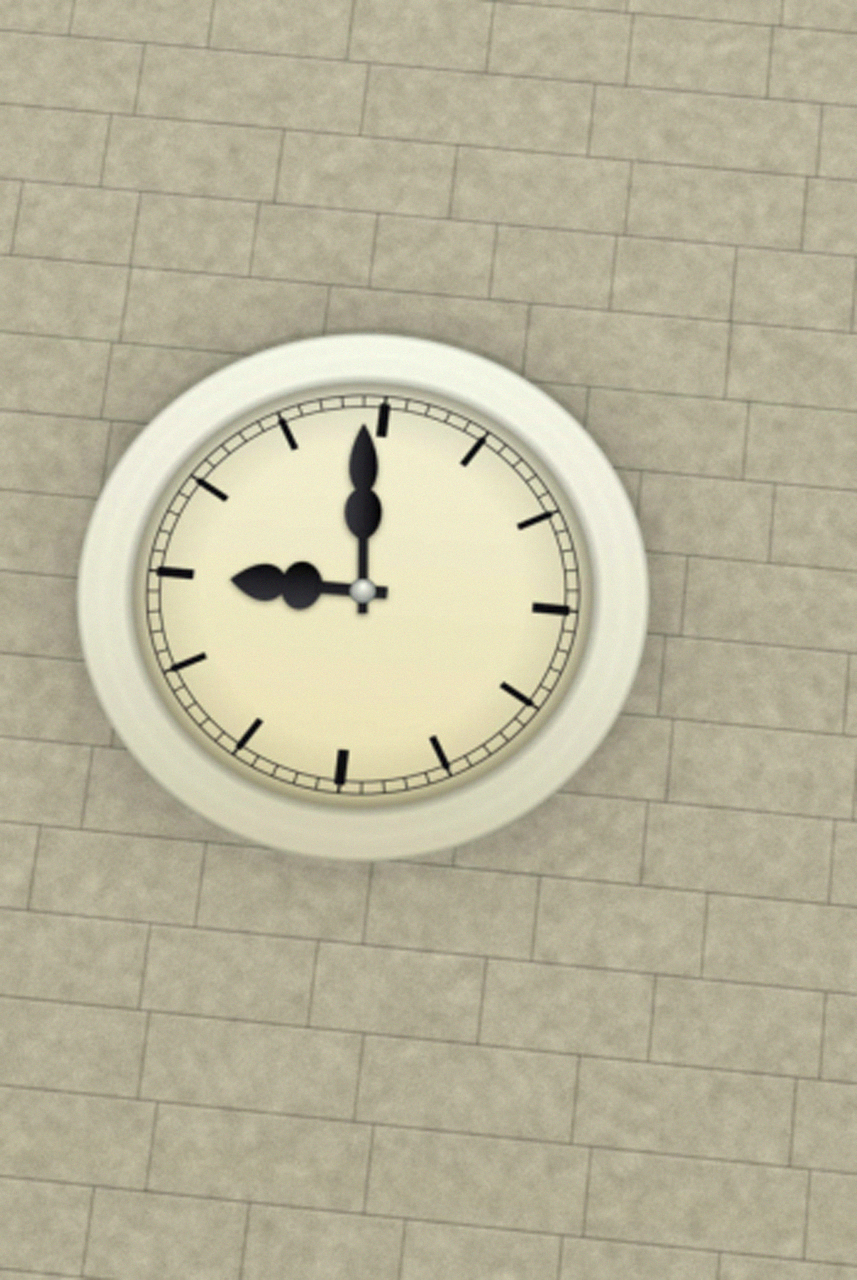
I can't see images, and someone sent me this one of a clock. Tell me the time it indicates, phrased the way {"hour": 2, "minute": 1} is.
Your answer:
{"hour": 8, "minute": 59}
